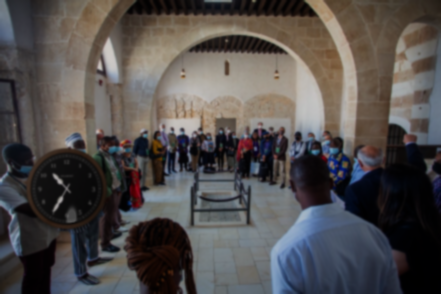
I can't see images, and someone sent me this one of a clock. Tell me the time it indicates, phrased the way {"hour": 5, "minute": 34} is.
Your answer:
{"hour": 10, "minute": 35}
